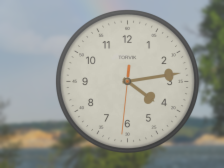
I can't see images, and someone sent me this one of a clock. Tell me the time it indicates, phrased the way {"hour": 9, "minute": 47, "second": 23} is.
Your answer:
{"hour": 4, "minute": 13, "second": 31}
